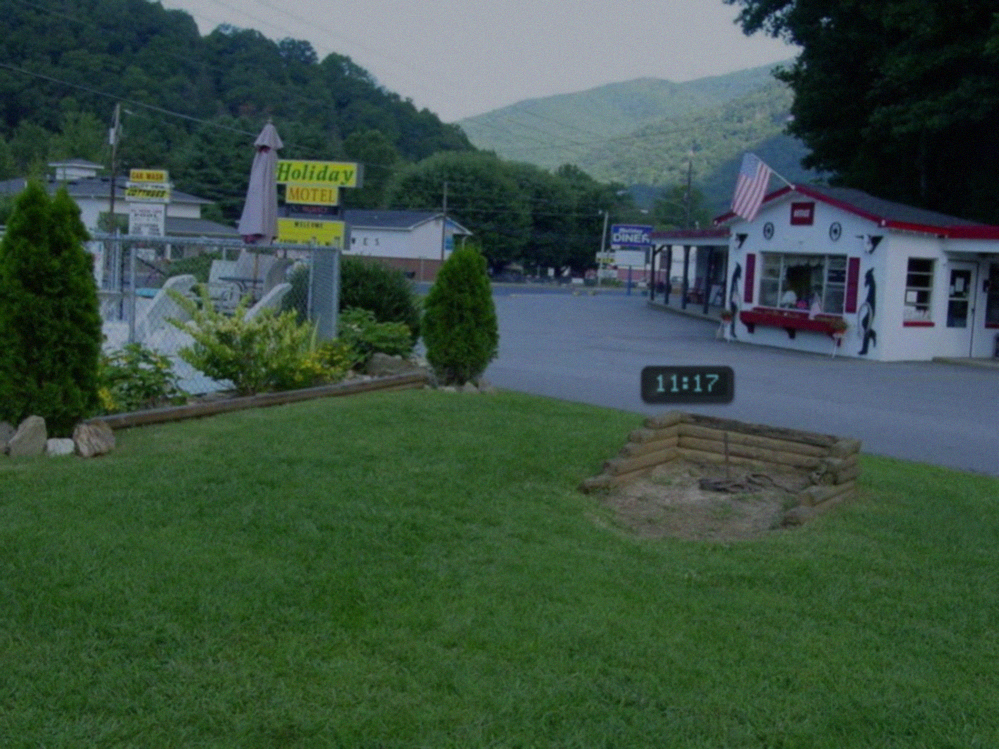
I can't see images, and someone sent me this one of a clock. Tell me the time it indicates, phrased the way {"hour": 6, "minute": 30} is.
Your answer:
{"hour": 11, "minute": 17}
